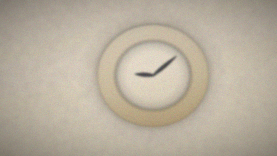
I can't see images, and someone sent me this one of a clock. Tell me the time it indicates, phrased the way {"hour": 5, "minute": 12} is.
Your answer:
{"hour": 9, "minute": 8}
